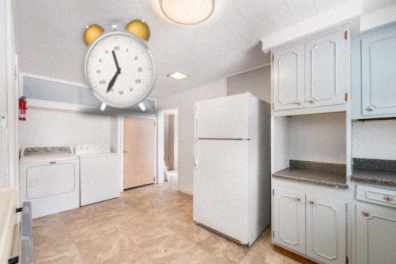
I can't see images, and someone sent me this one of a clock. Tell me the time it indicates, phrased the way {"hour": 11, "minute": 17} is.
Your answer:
{"hour": 11, "minute": 36}
